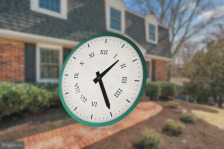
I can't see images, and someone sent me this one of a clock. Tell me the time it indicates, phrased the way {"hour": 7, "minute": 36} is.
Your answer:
{"hour": 1, "minute": 25}
